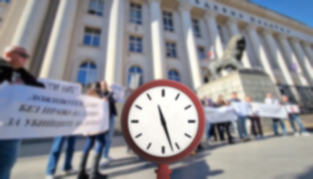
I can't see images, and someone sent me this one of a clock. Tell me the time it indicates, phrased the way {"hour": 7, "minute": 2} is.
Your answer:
{"hour": 11, "minute": 27}
